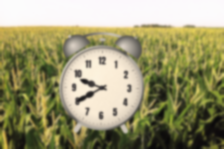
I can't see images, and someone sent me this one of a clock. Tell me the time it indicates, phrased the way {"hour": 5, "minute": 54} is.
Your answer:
{"hour": 9, "minute": 40}
